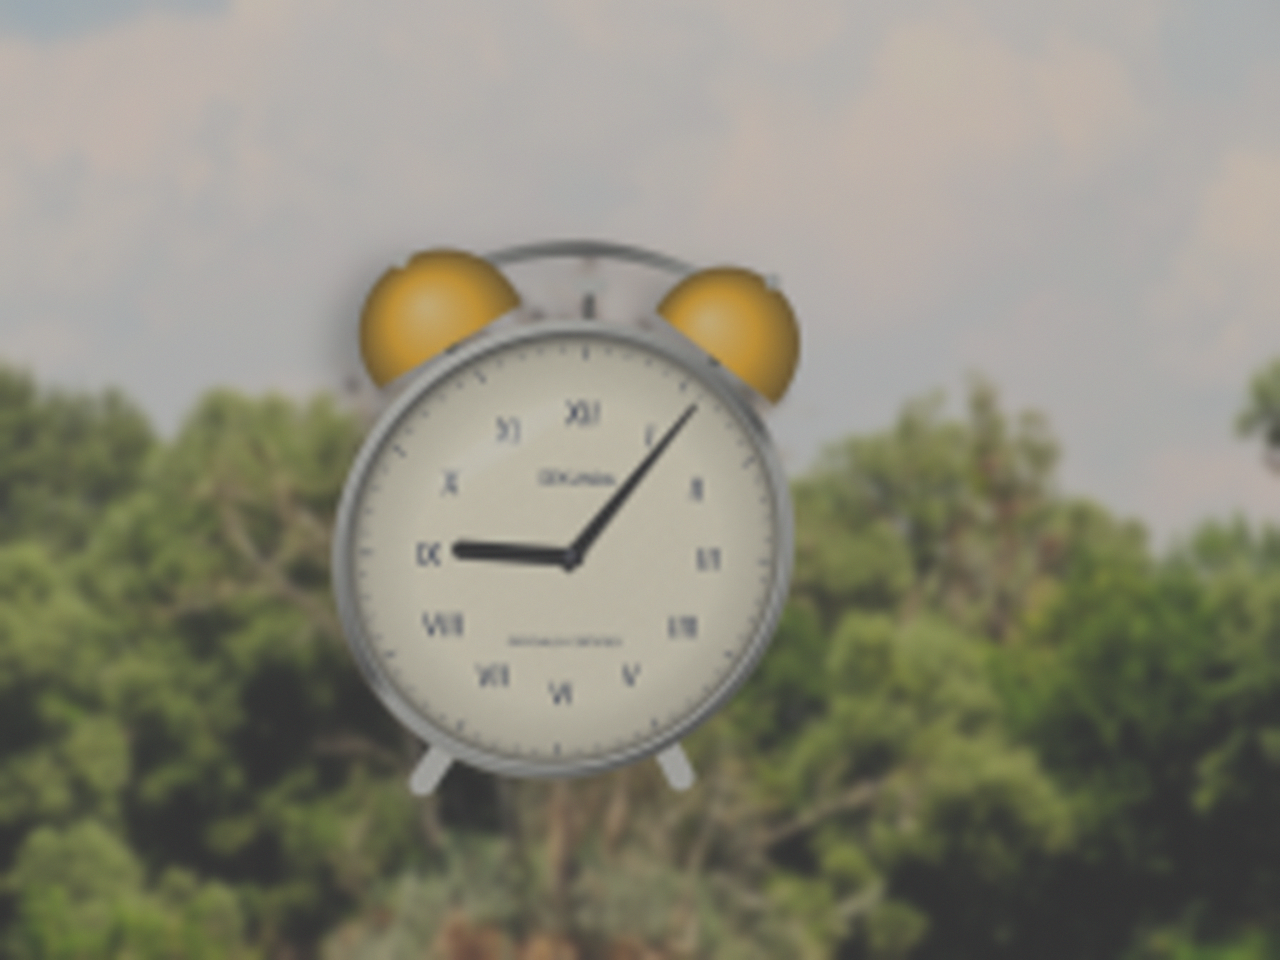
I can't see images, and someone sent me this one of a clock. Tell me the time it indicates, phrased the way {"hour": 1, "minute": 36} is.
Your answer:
{"hour": 9, "minute": 6}
